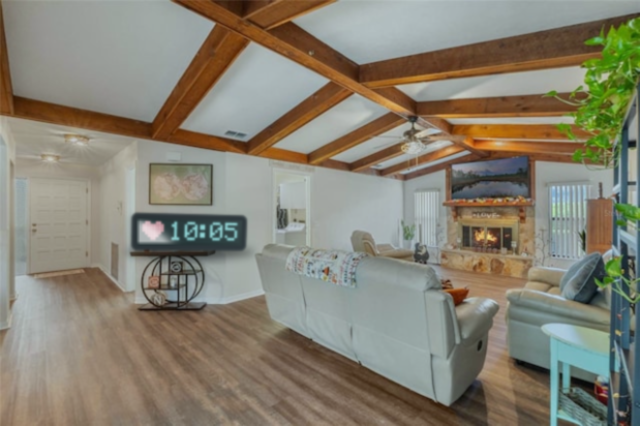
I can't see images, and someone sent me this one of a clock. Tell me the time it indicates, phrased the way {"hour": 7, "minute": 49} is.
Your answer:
{"hour": 10, "minute": 5}
